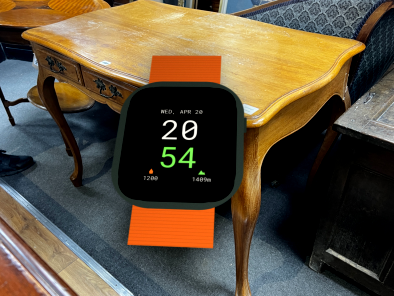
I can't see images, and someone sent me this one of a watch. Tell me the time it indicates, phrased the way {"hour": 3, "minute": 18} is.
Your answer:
{"hour": 20, "minute": 54}
